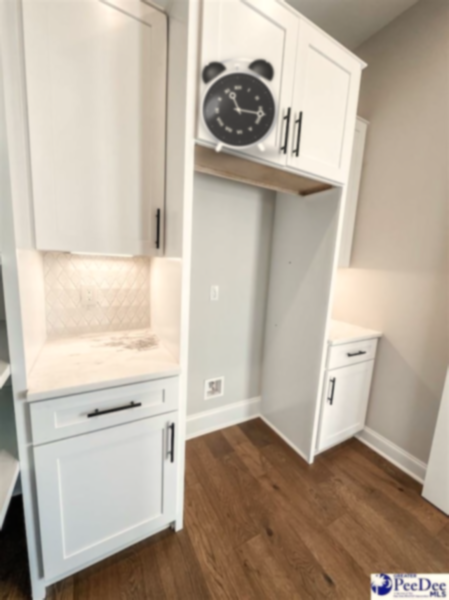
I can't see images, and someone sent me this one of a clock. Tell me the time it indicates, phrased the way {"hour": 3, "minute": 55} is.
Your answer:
{"hour": 11, "minute": 17}
